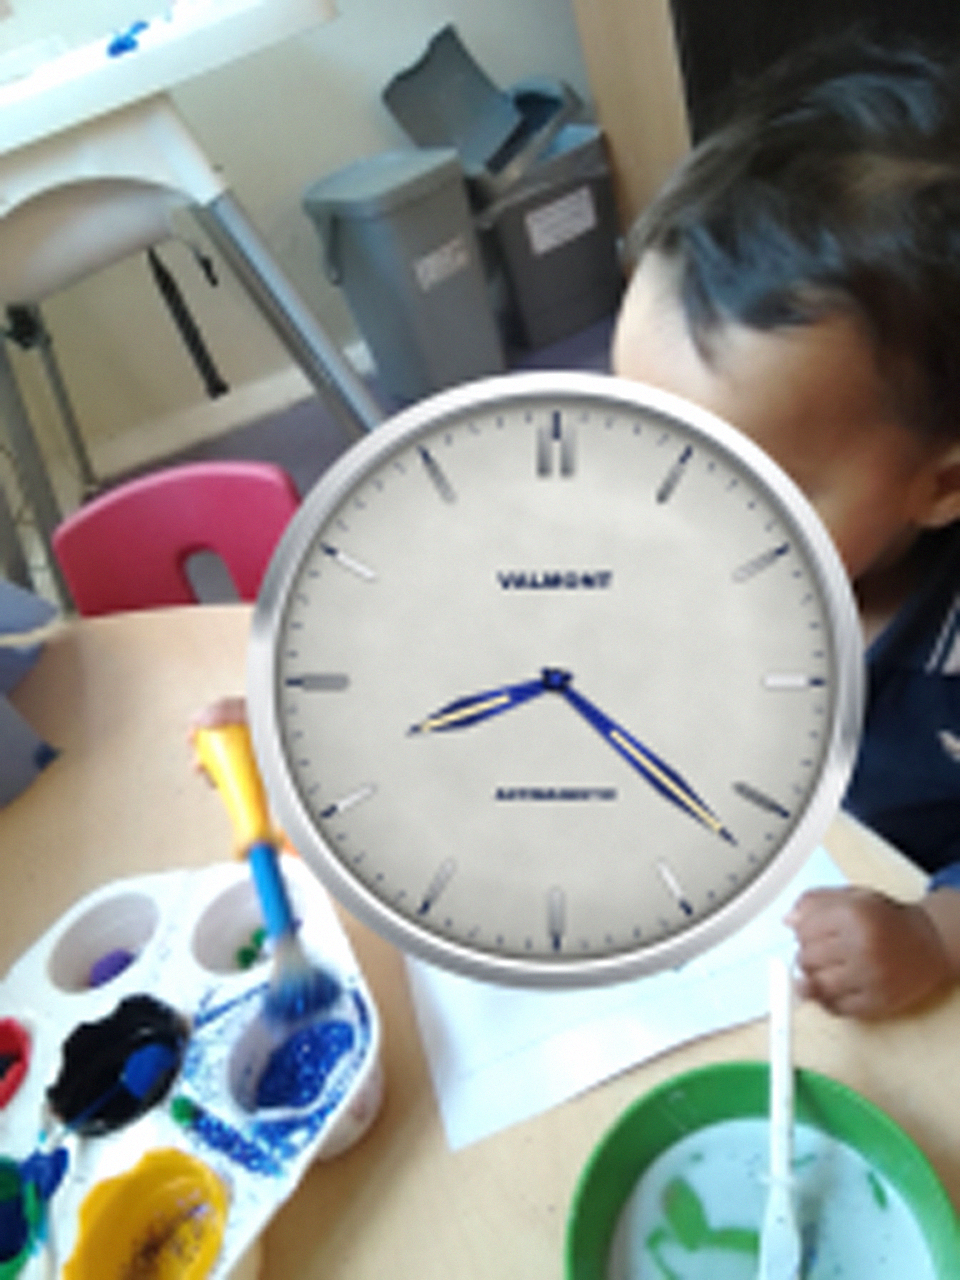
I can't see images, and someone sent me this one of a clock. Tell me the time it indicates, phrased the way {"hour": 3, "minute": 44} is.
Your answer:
{"hour": 8, "minute": 22}
